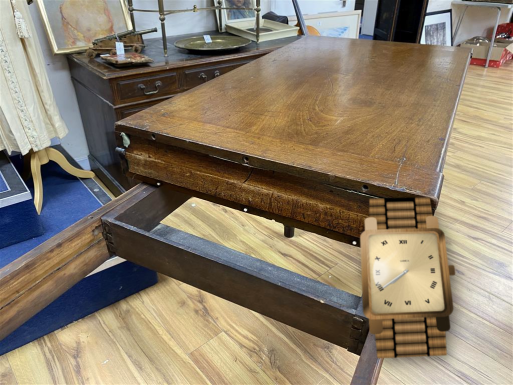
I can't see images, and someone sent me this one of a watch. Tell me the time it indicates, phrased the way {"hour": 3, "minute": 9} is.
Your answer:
{"hour": 7, "minute": 39}
